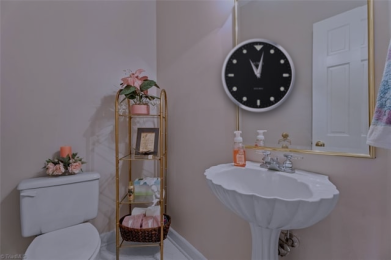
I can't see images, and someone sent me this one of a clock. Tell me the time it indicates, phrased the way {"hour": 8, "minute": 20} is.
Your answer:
{"hour": 11, "minute": 2}
